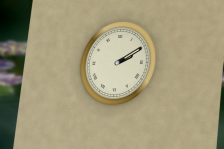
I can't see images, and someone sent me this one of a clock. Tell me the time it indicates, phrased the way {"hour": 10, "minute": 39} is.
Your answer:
{"hour": 2, "minute": 10}
